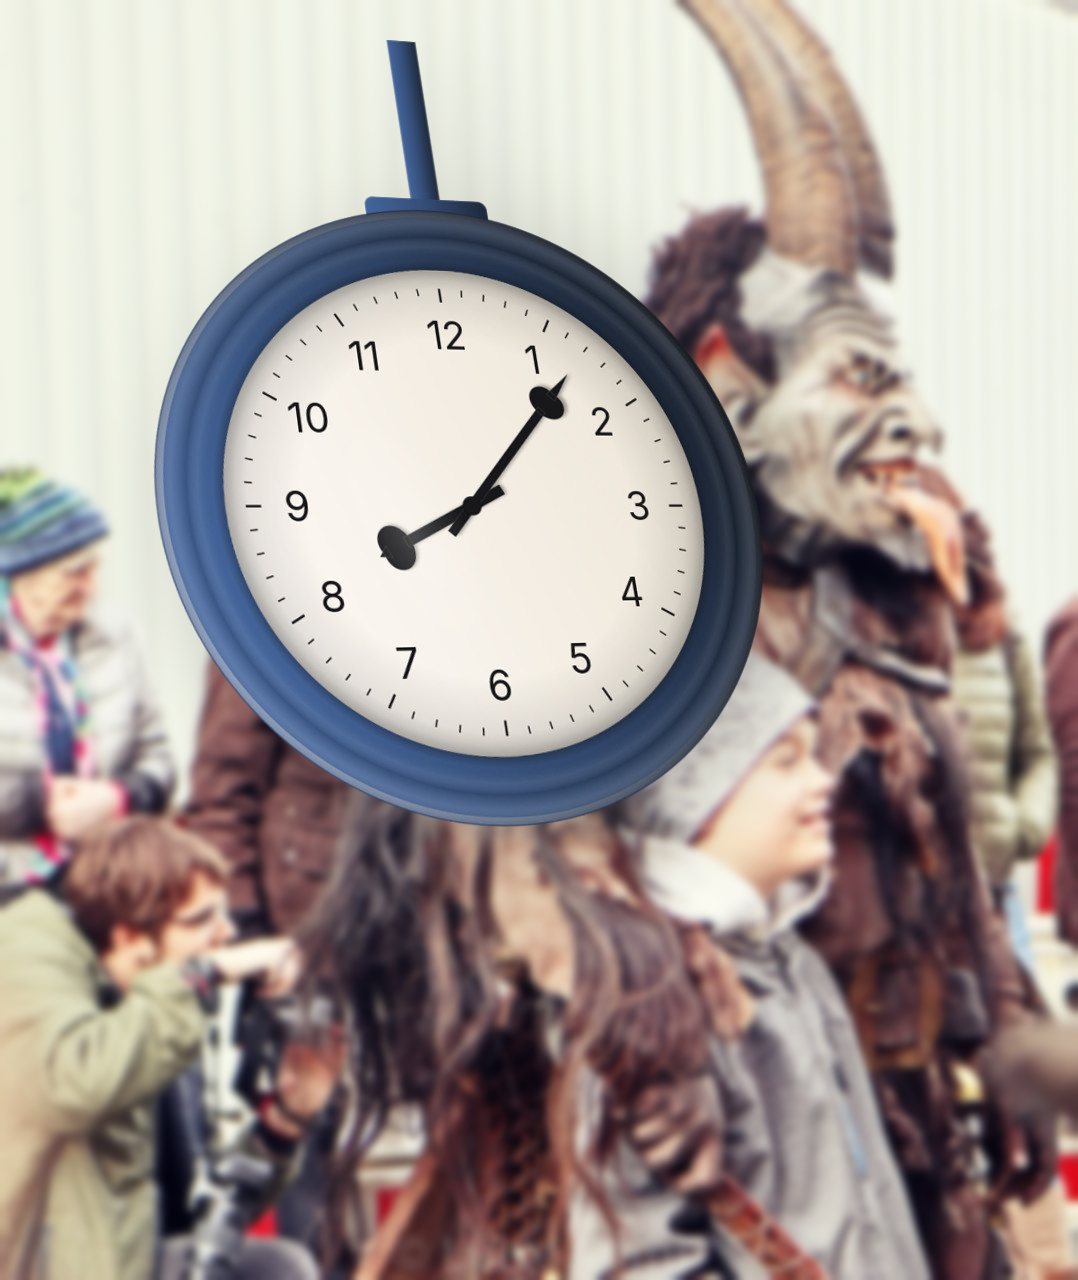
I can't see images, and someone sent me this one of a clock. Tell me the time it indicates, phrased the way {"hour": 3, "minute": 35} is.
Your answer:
{"hour": 8, "minute": 7}
